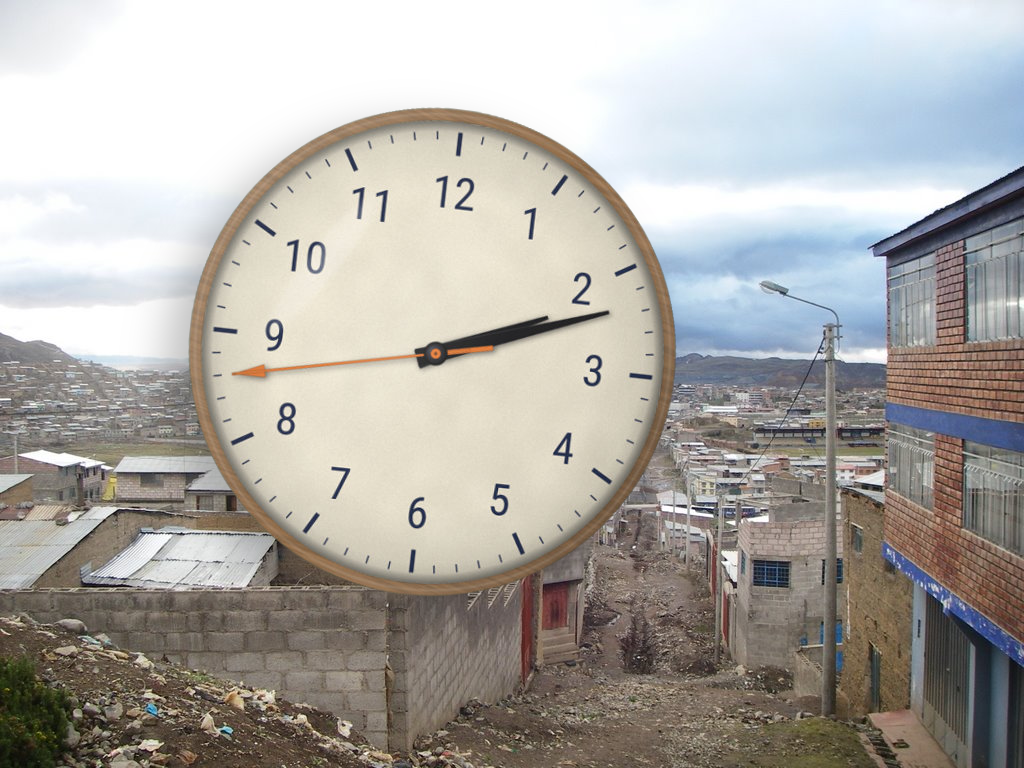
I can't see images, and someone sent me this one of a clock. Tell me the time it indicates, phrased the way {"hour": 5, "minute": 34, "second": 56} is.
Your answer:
{"hour": 2, "minute": 11, "second": 43}
